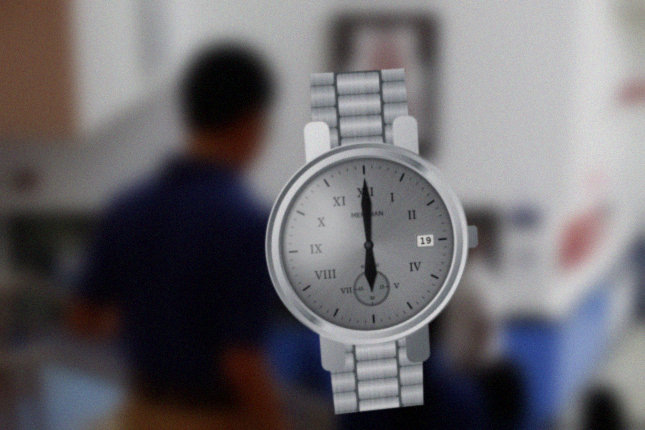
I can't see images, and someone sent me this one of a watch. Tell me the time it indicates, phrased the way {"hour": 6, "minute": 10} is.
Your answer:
{"hour": 6, "minute": 0}
